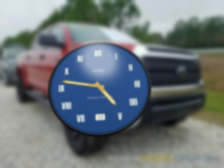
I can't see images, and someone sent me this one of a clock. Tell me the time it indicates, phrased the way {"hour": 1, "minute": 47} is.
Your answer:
{"hour": 4, "minute": 47}
